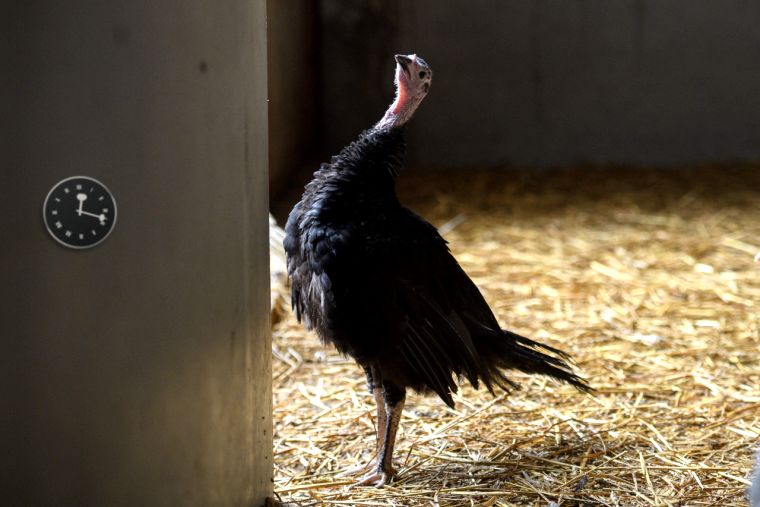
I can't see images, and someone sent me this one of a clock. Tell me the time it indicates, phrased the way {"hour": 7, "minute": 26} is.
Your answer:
{"hour": 12, "minute": 18}
